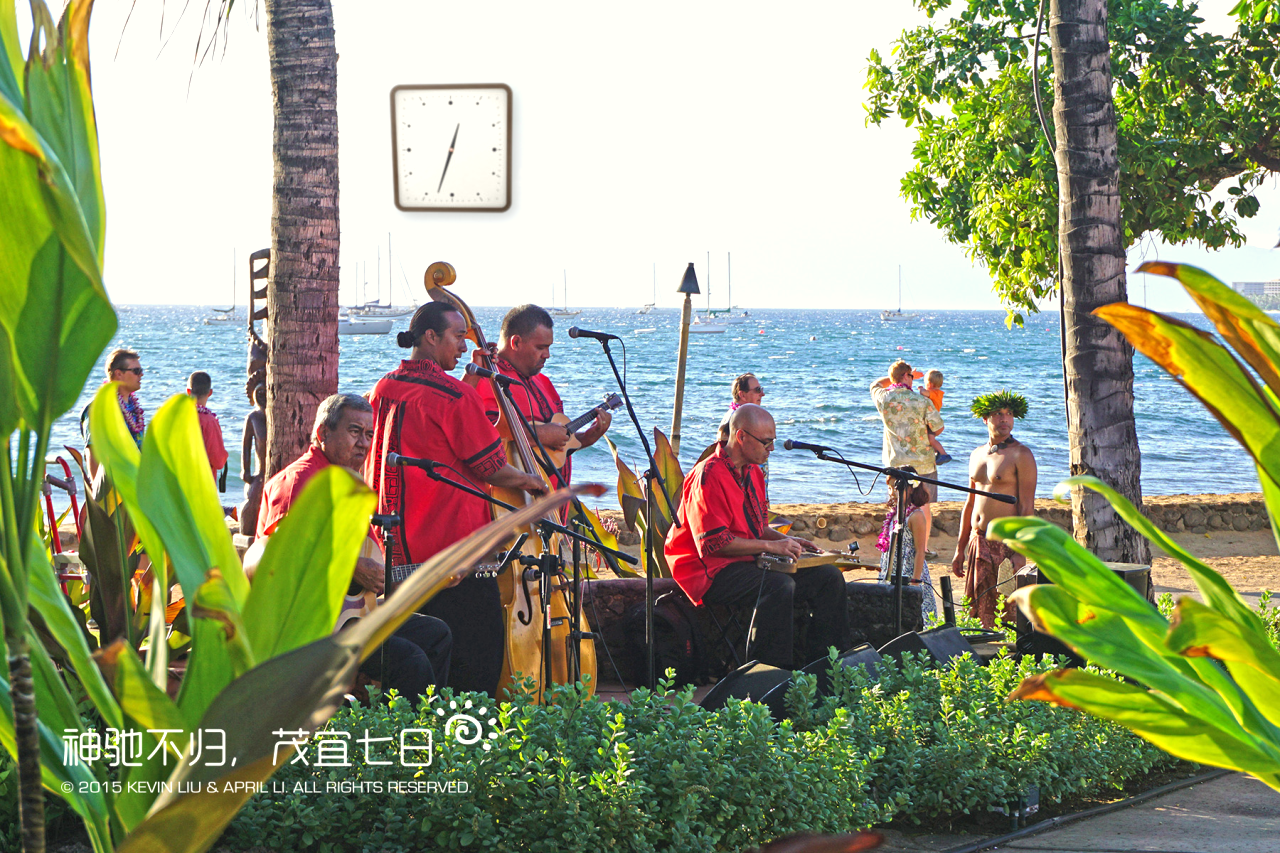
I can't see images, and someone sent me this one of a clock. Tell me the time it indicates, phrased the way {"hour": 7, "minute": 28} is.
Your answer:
{"hour": 12, "minute": 33}
